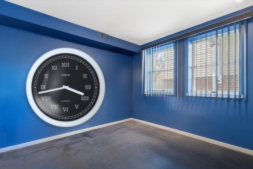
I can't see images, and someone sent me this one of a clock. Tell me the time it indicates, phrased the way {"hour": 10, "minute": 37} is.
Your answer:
{"hour": 3, "minute": 43}
